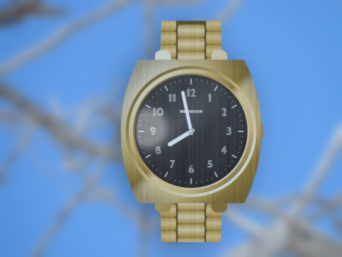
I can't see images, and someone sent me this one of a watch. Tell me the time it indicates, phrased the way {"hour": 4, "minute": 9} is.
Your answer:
{"hour": 7, "minute": 58}
